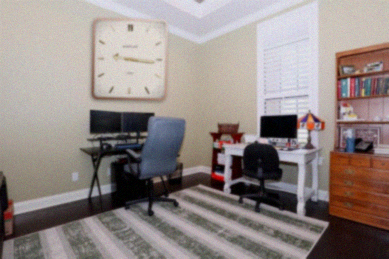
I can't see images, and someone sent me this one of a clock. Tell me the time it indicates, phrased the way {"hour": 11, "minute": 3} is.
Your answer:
{"hour": 9, "minute": 16}
